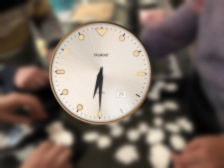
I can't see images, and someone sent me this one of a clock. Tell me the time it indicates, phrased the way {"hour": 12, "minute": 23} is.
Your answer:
{"hour": 6, "minute": 30}
